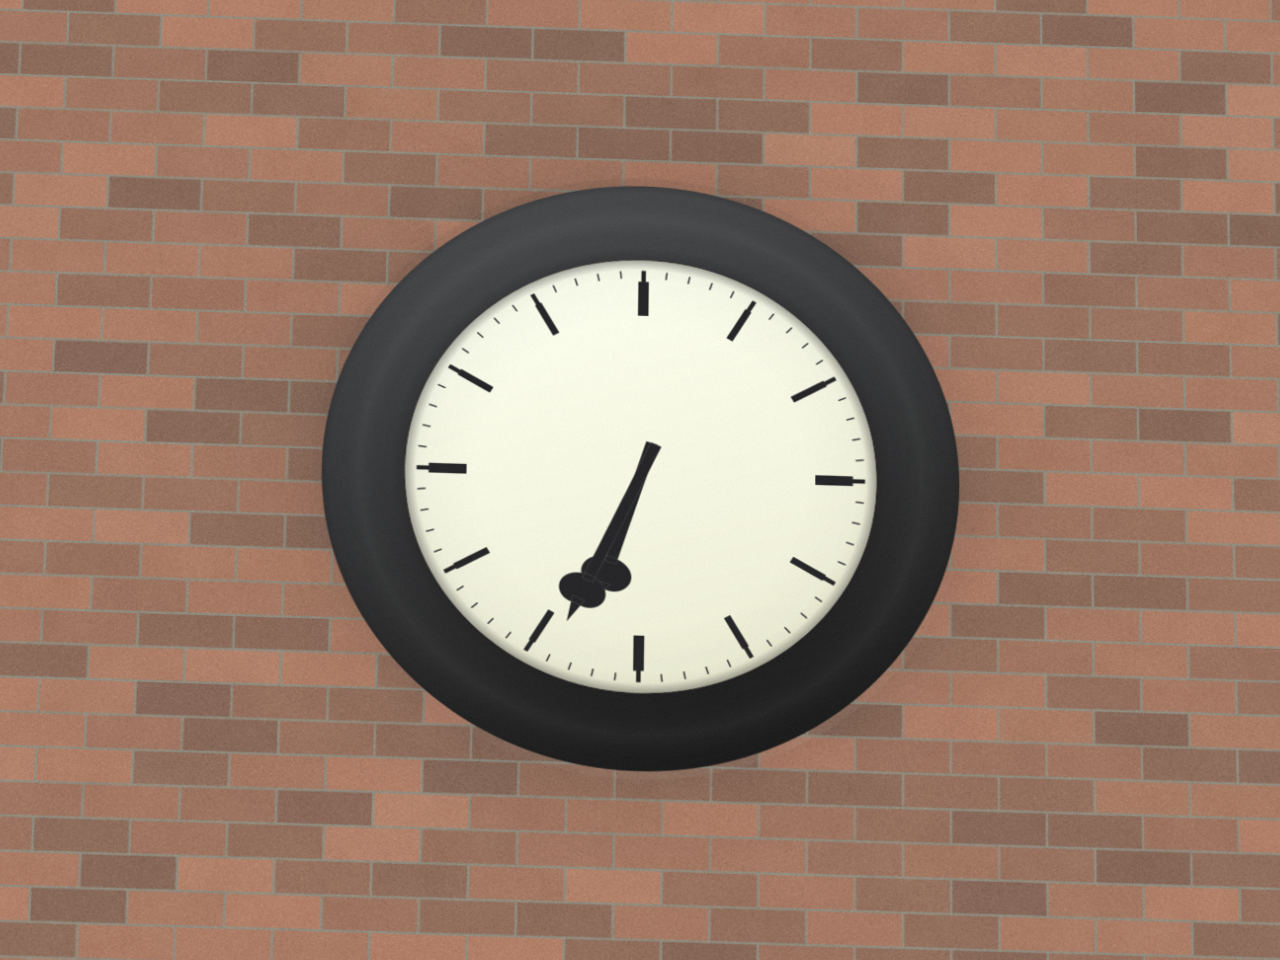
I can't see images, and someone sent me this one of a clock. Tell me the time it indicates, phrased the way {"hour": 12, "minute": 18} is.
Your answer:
{"hour": 6, "minute": 34}
